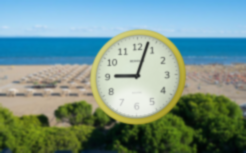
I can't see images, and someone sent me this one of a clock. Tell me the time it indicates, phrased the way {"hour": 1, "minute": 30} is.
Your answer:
{"hour": 9, "minute": 3}
